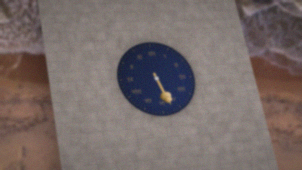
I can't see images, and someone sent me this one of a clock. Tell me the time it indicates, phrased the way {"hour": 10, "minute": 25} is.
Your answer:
{"hour": 5, "minute": 27}
